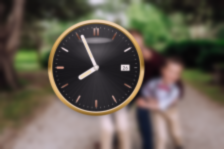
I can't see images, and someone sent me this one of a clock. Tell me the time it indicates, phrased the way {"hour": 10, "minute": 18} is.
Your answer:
{"hour": 7, "minute": 56}
